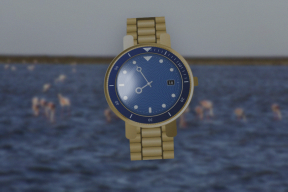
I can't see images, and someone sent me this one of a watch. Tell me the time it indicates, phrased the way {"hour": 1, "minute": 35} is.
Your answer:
{"hour": 7, "minute": 55}
